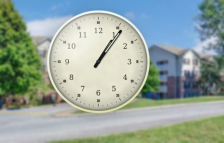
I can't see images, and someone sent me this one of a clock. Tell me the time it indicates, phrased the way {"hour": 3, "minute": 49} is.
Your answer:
{"hour": 1, "minute": 6}
